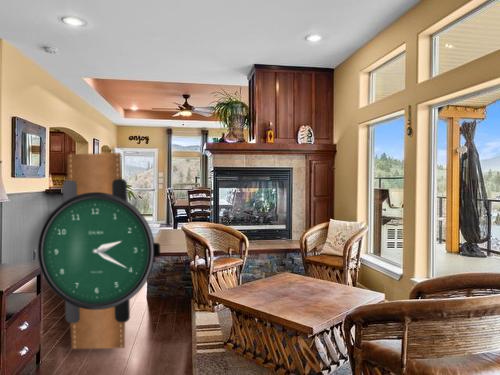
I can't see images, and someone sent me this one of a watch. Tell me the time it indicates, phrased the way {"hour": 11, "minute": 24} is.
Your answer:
{"hour": 2, "minute": 20}
